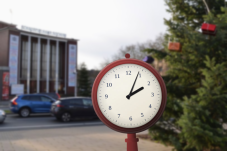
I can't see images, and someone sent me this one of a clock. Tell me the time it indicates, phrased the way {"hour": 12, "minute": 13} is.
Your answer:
{"hour": 2, "minute": 4}
